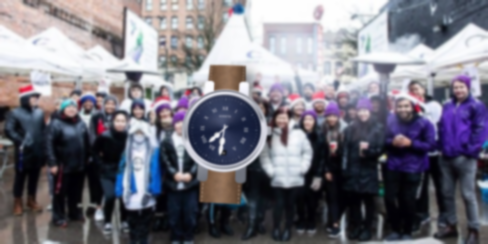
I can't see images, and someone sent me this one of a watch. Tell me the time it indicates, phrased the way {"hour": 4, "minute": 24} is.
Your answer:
{"hour": 7, "minute": 31}
